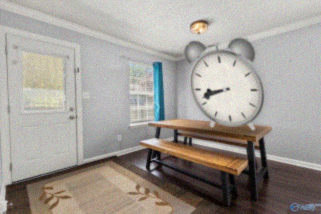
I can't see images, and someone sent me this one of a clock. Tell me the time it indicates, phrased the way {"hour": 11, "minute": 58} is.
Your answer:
{"hour": 8, "minute": 42}
